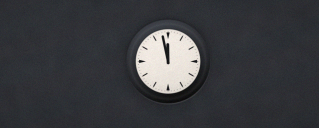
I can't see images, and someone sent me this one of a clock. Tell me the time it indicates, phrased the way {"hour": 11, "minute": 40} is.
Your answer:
{"hour": 11, "minute": 58}
